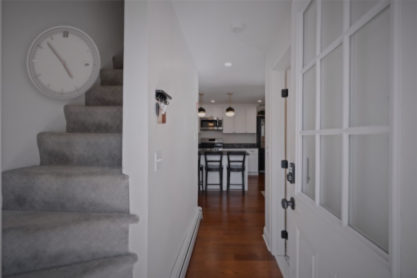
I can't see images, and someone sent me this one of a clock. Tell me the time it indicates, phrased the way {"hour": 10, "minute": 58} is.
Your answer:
{"hour": 4, "minute": 53}
